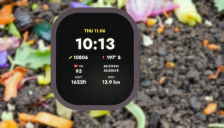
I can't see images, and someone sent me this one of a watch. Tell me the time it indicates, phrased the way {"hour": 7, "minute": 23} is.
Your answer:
{"hour": 10, "minute": 13}
